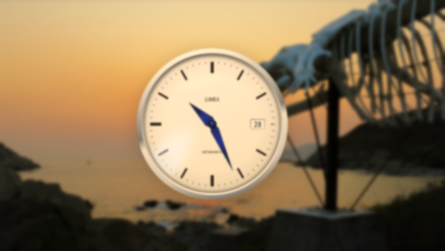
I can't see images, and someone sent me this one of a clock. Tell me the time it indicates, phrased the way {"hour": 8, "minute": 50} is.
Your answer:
{"hour": 10, "minute": 26}
